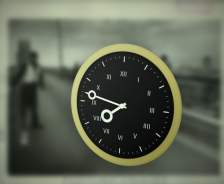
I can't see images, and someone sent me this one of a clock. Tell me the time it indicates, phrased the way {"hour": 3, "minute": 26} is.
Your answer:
{"hour": 7, "minute": 47}
